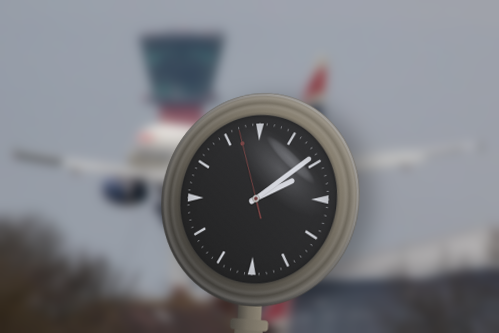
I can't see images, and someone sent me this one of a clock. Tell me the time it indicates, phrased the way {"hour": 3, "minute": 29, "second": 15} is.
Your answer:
{"hour": 2, "minute": 8, "second": 57}
